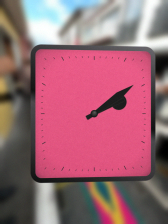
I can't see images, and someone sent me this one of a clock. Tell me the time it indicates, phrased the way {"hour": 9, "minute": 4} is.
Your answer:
{"hour": 2, "minute": 9}
